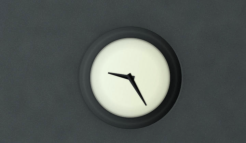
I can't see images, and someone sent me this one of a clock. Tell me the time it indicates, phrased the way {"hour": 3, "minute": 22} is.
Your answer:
{"hour": 9, "minute": 25}
